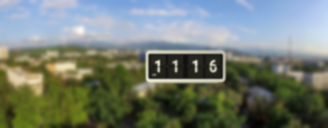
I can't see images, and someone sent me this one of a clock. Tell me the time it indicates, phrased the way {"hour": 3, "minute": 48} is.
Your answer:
{"hour": 11, "minute": 16}
